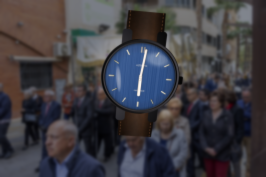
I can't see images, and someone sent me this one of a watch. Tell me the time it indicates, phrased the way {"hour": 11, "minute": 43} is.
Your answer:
{"hour": 6, "minute": 1}
